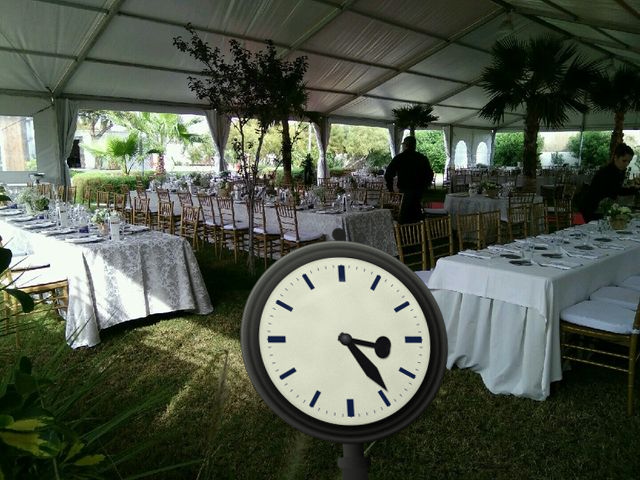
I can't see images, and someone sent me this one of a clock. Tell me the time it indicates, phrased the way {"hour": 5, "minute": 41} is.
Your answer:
{"hour": 3, "minute": 24}
